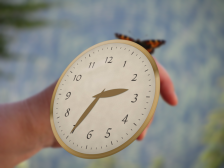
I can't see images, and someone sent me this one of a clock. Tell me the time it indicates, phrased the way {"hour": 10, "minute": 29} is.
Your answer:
{"hour": 2, "minute": 35}
